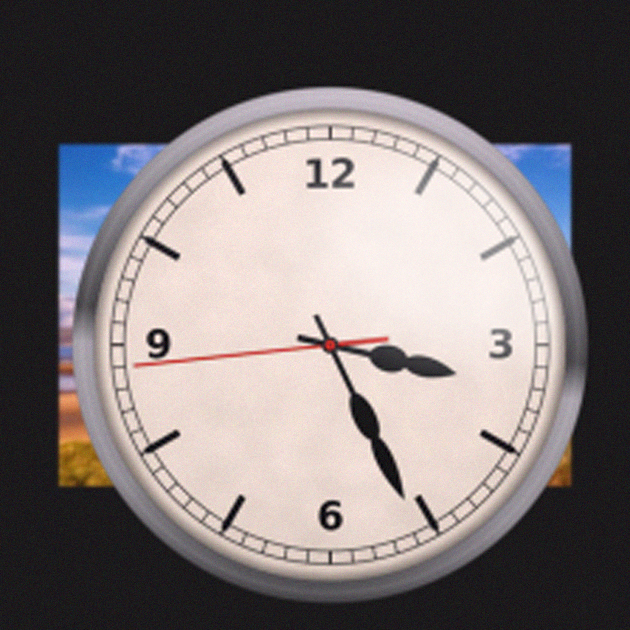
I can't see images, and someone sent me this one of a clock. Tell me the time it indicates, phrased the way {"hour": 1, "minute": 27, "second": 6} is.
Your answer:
{"hour": 3, "minute": 25, "second": 44}
